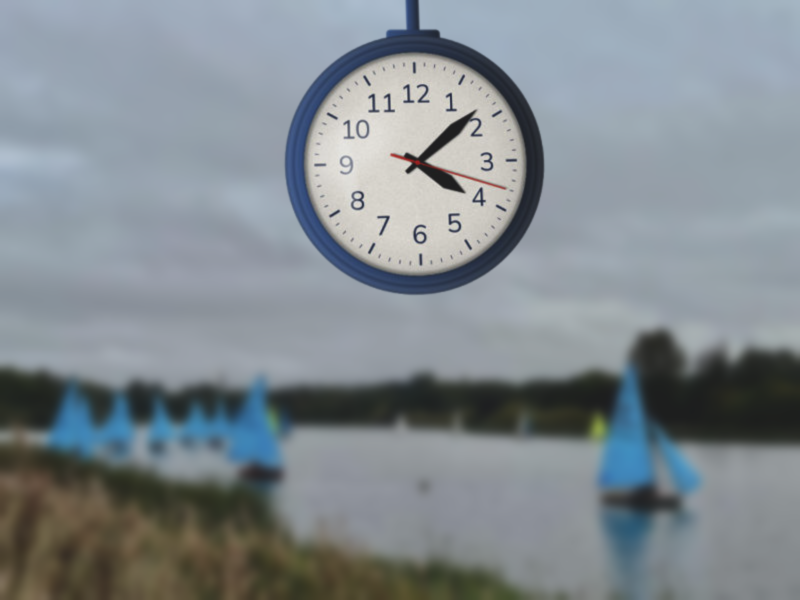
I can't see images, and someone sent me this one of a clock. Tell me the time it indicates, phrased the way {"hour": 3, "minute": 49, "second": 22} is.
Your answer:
{"hour": 4, "minute": 8, "second": 18}
